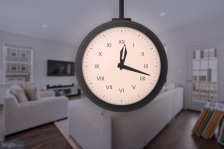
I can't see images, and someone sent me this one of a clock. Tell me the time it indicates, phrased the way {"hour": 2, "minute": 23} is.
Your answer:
{"hour": 12, "minute": 18}
